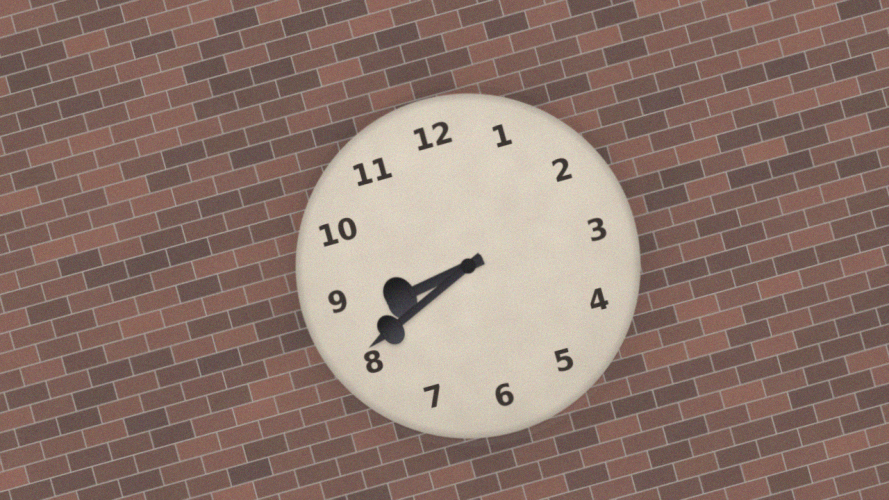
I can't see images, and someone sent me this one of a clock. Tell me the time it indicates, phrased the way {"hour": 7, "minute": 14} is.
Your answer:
{"hour": 8, "minute": 41}
